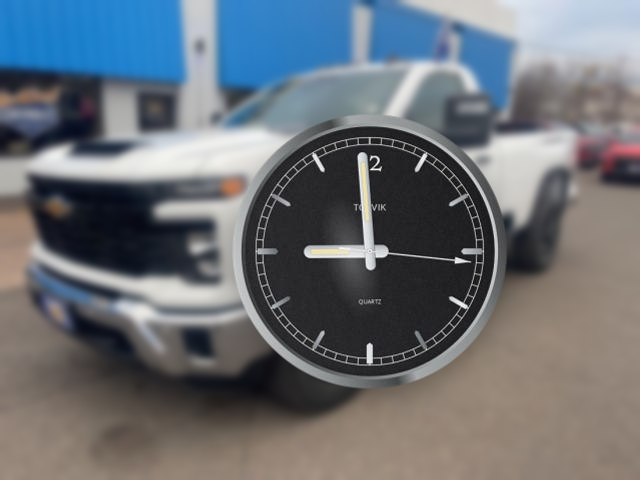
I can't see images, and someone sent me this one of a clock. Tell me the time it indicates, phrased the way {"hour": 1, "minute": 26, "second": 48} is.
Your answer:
{"hour": 8, "minute": 59, "second": 16}
